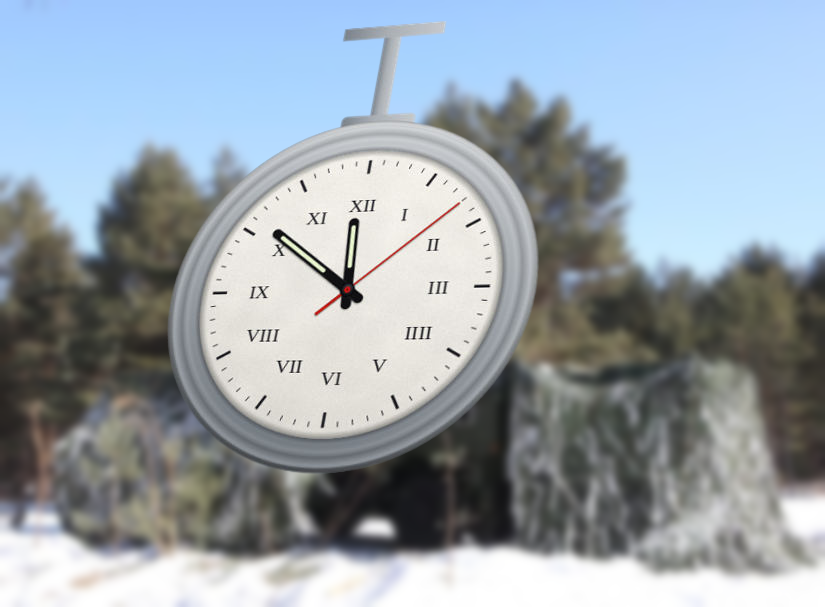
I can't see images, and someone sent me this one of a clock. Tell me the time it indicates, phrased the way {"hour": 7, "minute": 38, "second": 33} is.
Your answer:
{"hour": 11, "minute": 51, "second": 8}
